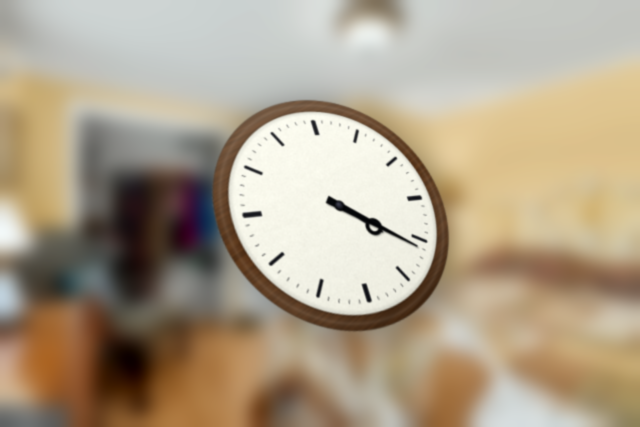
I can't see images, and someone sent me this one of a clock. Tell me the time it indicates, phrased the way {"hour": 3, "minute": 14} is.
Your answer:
{"hour": 4, "minute": 21}
